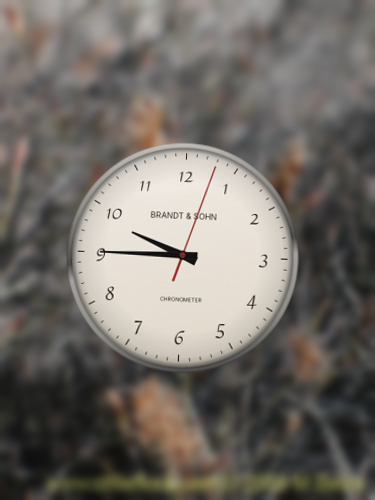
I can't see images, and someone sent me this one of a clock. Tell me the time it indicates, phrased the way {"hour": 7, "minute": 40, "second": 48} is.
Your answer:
{"hour": 9, "minute": 45, "second": 3}
